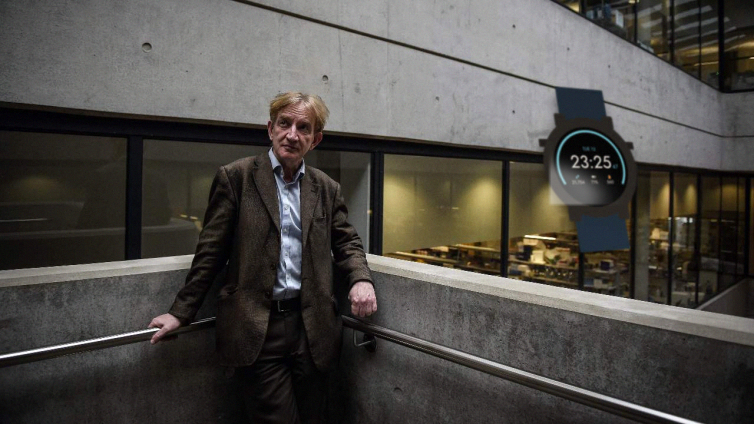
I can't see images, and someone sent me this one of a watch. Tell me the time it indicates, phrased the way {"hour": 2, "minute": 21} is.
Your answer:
{"hour": 23, "minute": 25}
